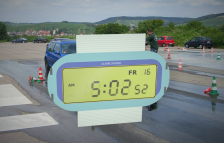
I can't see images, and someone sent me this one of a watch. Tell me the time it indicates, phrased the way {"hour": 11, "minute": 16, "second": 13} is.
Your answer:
{"hour": 5, "minute": 2, "second": 52}
